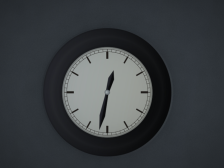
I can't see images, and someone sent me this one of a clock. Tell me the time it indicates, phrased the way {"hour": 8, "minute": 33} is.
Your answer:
{"hour": 12, "minute": 32}
